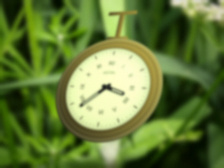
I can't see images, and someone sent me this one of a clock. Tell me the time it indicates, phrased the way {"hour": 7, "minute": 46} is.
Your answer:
{"hour": 3, "minute": 38}
